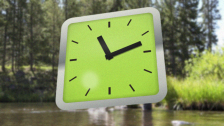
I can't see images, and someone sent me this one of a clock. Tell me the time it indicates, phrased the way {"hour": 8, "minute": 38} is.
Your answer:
{"hour": 11, "minute": 12}
